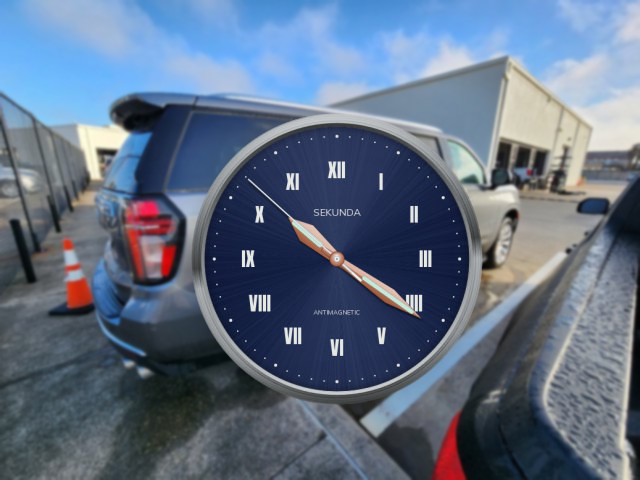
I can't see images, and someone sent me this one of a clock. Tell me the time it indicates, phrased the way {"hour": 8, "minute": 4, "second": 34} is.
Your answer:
{"hour": 10, "minute": 20, "second": 52}
